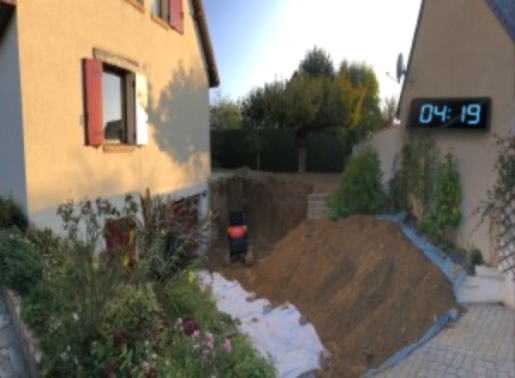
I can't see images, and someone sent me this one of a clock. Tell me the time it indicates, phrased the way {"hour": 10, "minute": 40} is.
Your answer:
{"hour": 4, "minute": 19}
